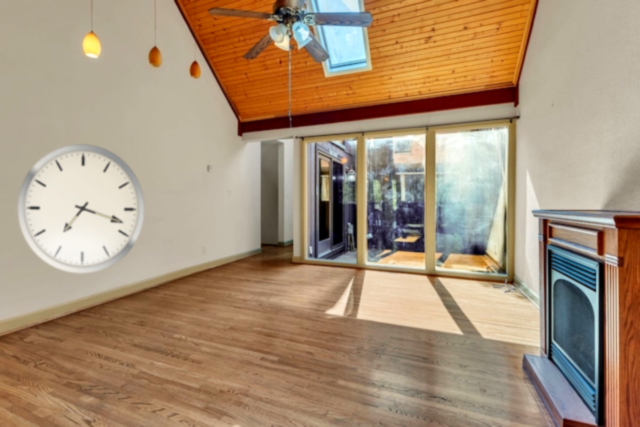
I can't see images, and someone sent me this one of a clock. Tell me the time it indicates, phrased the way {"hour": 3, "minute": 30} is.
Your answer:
{"hour": 7, "minute": 18}
